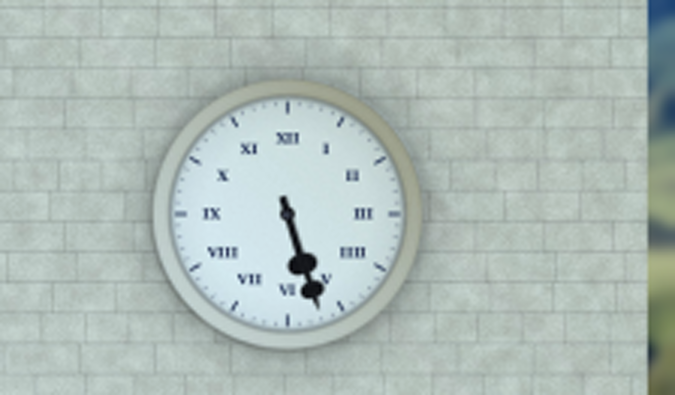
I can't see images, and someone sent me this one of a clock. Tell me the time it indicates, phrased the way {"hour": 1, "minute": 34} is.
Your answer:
{"hour": 5, "minute": 27}
